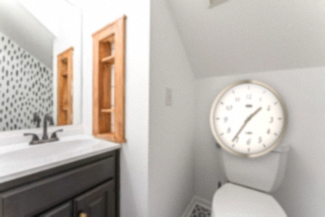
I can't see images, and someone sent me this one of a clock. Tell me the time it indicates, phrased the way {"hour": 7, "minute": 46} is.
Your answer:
{"hour": 1, "minute": 36}
